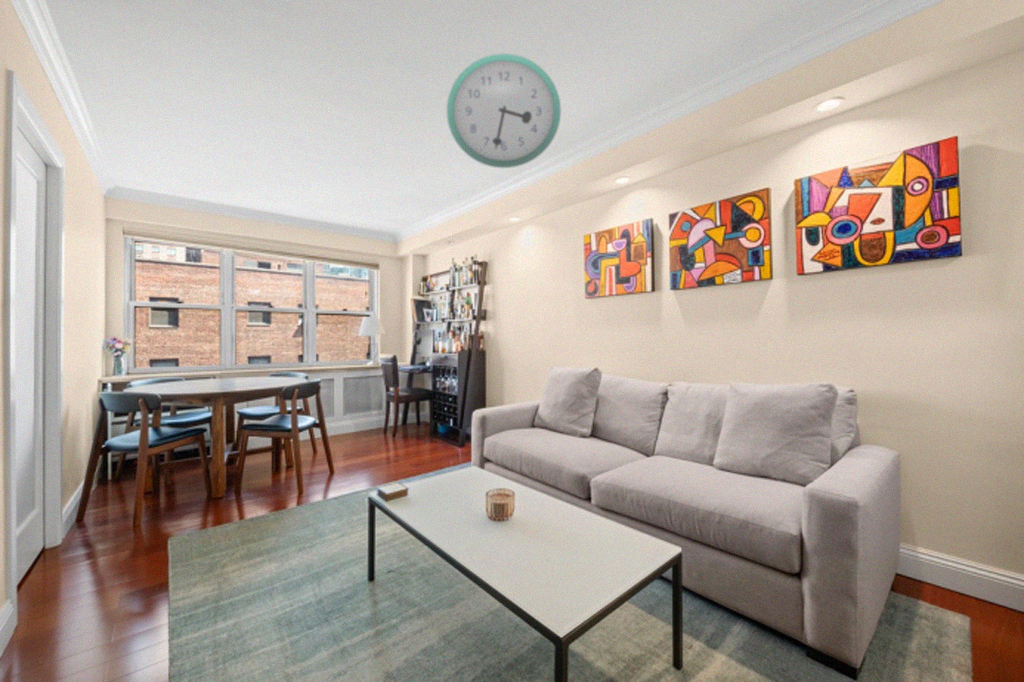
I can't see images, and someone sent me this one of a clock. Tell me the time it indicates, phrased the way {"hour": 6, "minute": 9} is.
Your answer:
{"hour": 3, "minute": 32}
